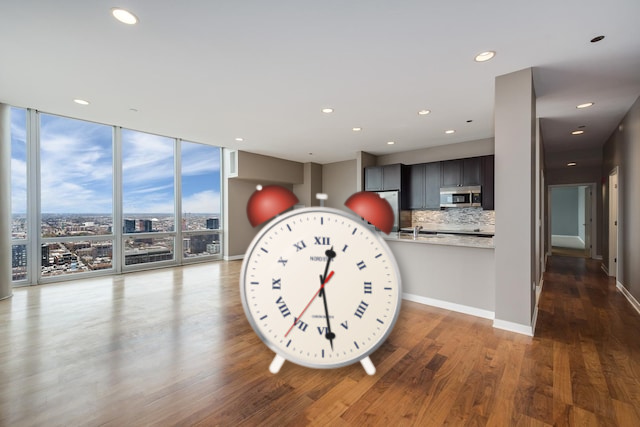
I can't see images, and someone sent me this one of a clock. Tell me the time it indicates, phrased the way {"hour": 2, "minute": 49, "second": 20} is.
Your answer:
{"hour": 12, "minute": 28, "second": 36}
